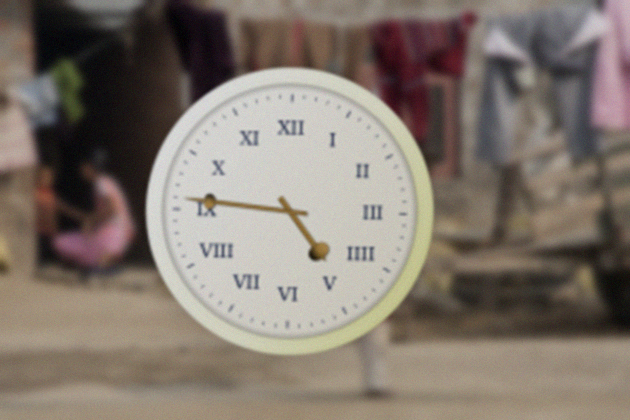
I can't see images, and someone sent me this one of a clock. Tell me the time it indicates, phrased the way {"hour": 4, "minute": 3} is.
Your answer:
{"hour": 4, "minute": 46}
